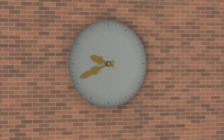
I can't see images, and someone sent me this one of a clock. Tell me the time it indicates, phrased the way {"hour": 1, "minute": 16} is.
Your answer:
{"hour": 9, "minute": 41}
